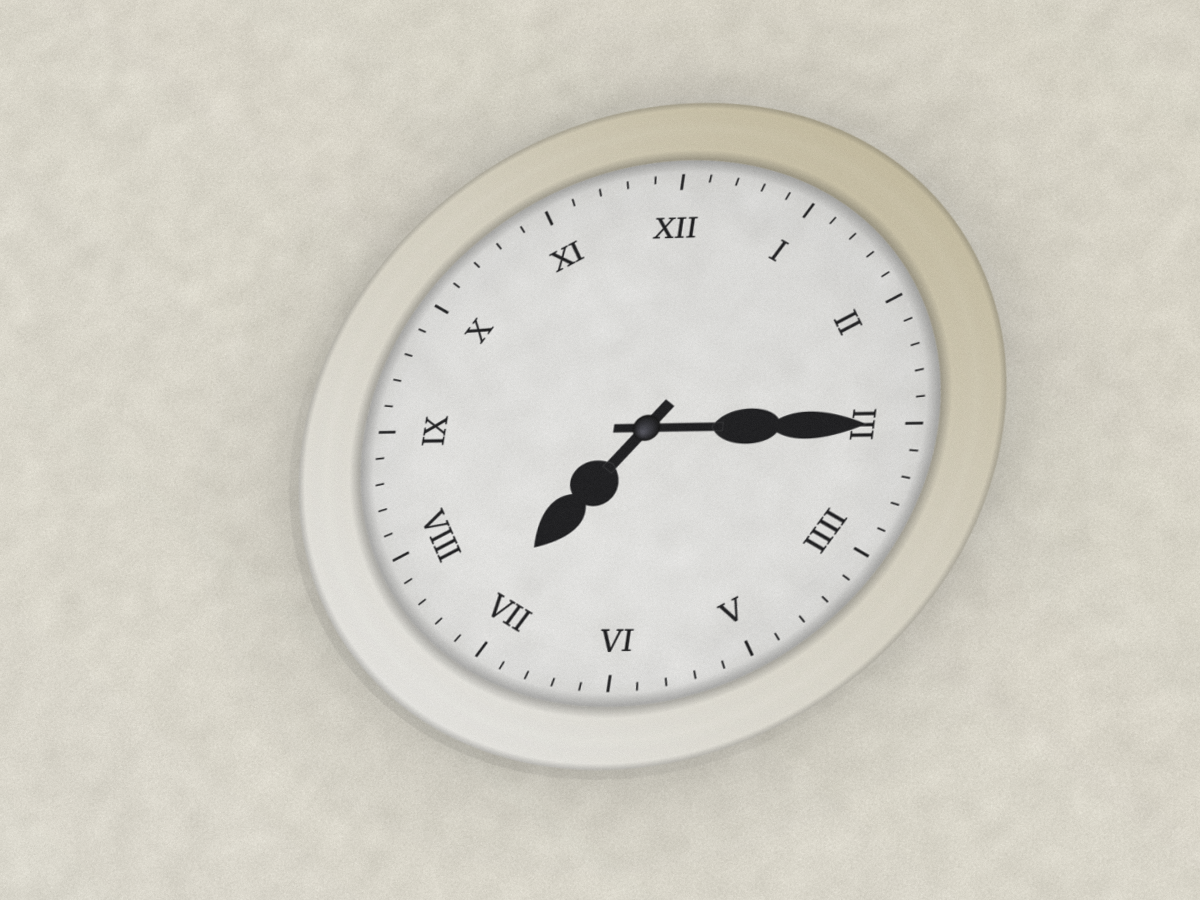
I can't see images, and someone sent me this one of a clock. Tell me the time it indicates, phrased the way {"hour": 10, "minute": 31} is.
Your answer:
{"hour": 7, "minute": 15}
